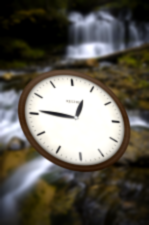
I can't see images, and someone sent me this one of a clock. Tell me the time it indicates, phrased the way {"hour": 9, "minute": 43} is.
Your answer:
{"hour": 12, "minute": 46}
